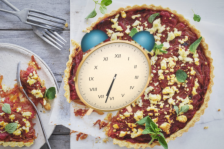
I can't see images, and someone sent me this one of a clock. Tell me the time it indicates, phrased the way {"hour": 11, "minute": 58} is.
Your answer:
{"hour": 6, "minute": 32}
